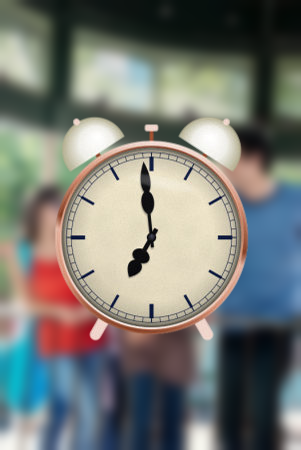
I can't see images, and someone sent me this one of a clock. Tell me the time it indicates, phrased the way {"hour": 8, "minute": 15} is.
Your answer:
{"hour": 6, "minute": 59}
